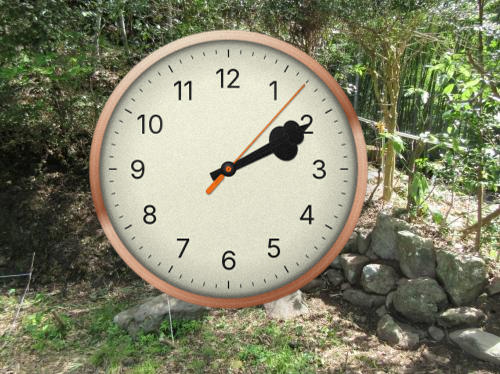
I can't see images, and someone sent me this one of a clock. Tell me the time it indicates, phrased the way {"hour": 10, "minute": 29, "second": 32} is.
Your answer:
{"hour": 2, "minute": 10, "second": 7}
